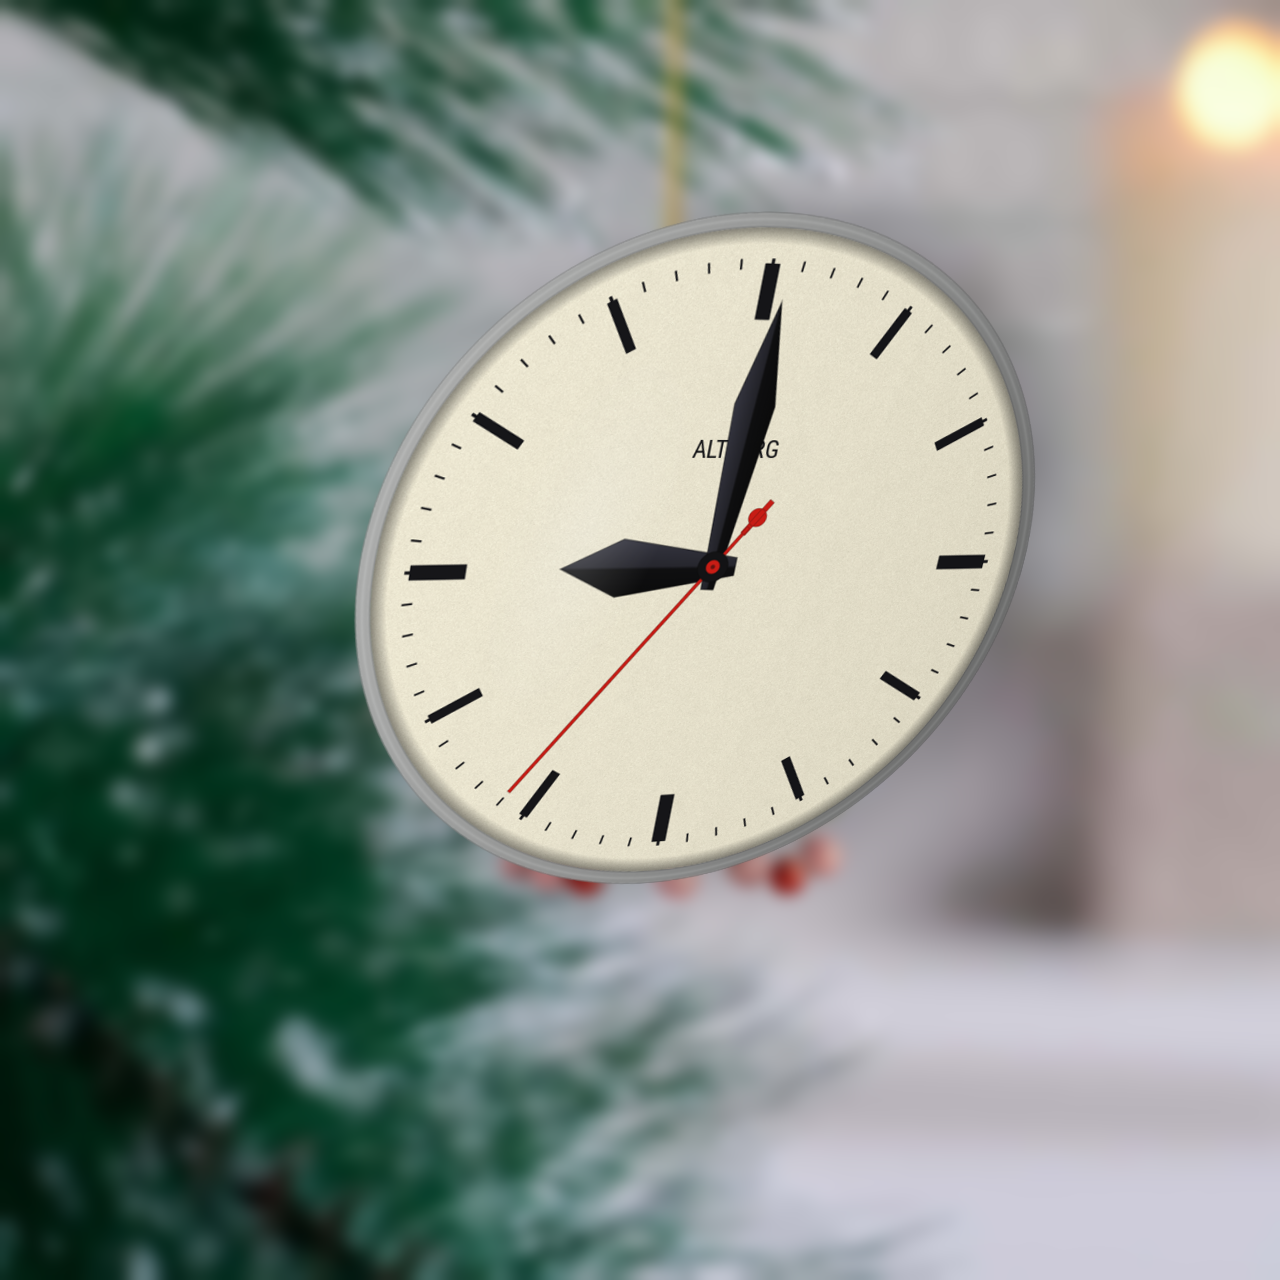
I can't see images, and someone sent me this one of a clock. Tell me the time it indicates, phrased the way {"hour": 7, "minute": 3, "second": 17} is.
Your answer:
{"hour": 9, "minute": 0, "second": 36}
